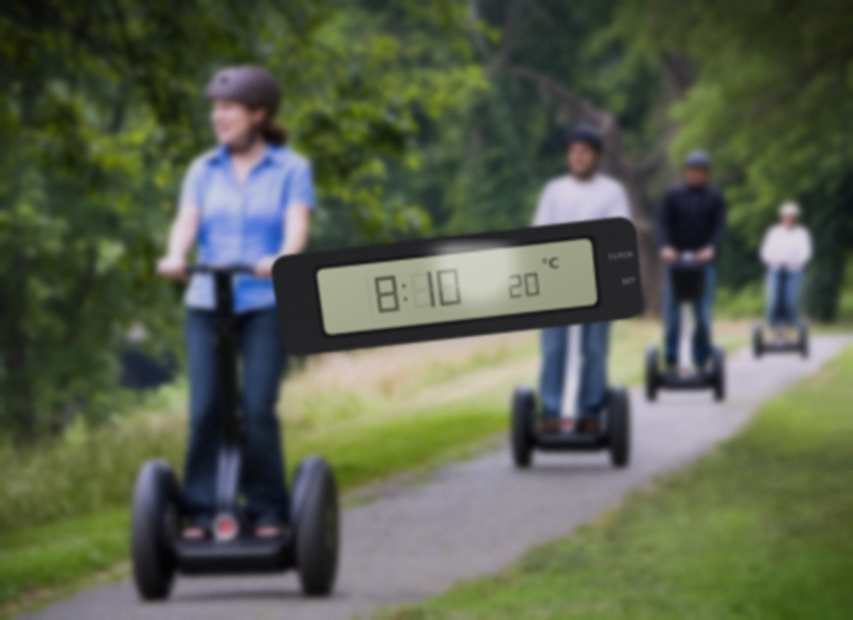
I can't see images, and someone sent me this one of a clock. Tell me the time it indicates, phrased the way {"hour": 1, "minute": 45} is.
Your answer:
{"hour": 8, "minute": 10}
